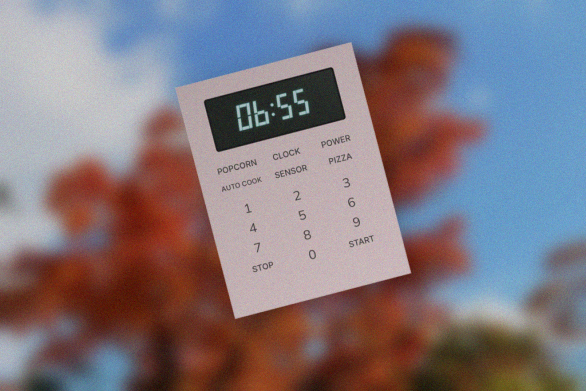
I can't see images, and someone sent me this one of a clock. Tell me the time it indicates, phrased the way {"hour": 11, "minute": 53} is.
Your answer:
{"hour": 6, "minute": 55}
